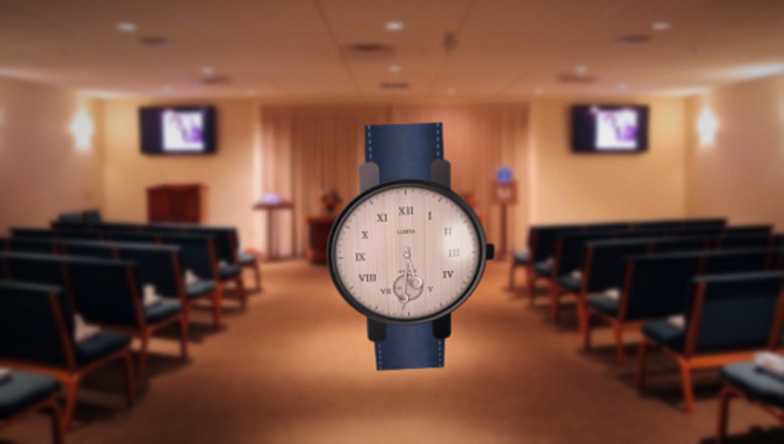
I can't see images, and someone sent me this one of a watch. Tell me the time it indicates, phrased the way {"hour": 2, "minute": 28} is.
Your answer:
{"hour": 5, "minute": 31}
